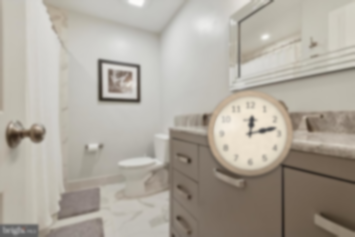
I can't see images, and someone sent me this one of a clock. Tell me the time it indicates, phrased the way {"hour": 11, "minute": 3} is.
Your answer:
{"hour": 12, "minute": 13}
